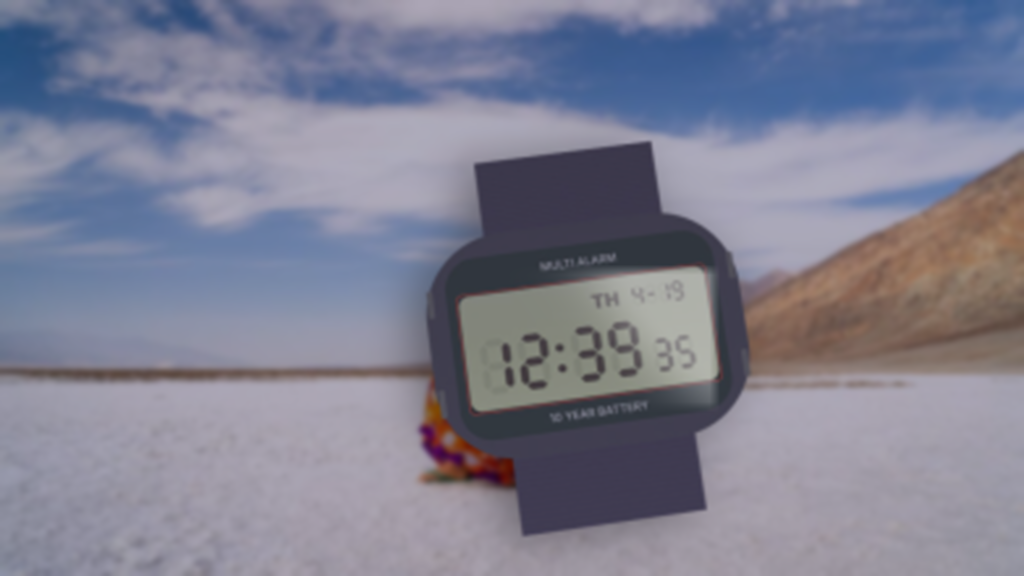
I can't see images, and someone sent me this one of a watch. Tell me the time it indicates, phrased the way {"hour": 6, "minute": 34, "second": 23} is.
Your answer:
{"hour": 12, "minute": 39, "second": 35}
